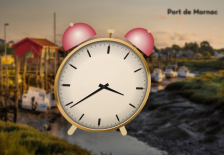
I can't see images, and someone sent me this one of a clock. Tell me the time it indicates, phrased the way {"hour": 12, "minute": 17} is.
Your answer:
{"hour": 3, "minute": 39}
